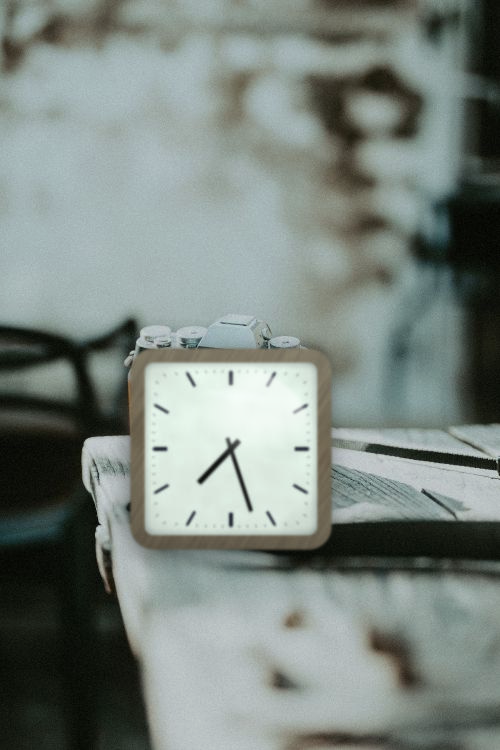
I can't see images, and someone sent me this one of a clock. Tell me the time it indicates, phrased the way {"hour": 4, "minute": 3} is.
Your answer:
{"hour": 7, "minute": 27}
